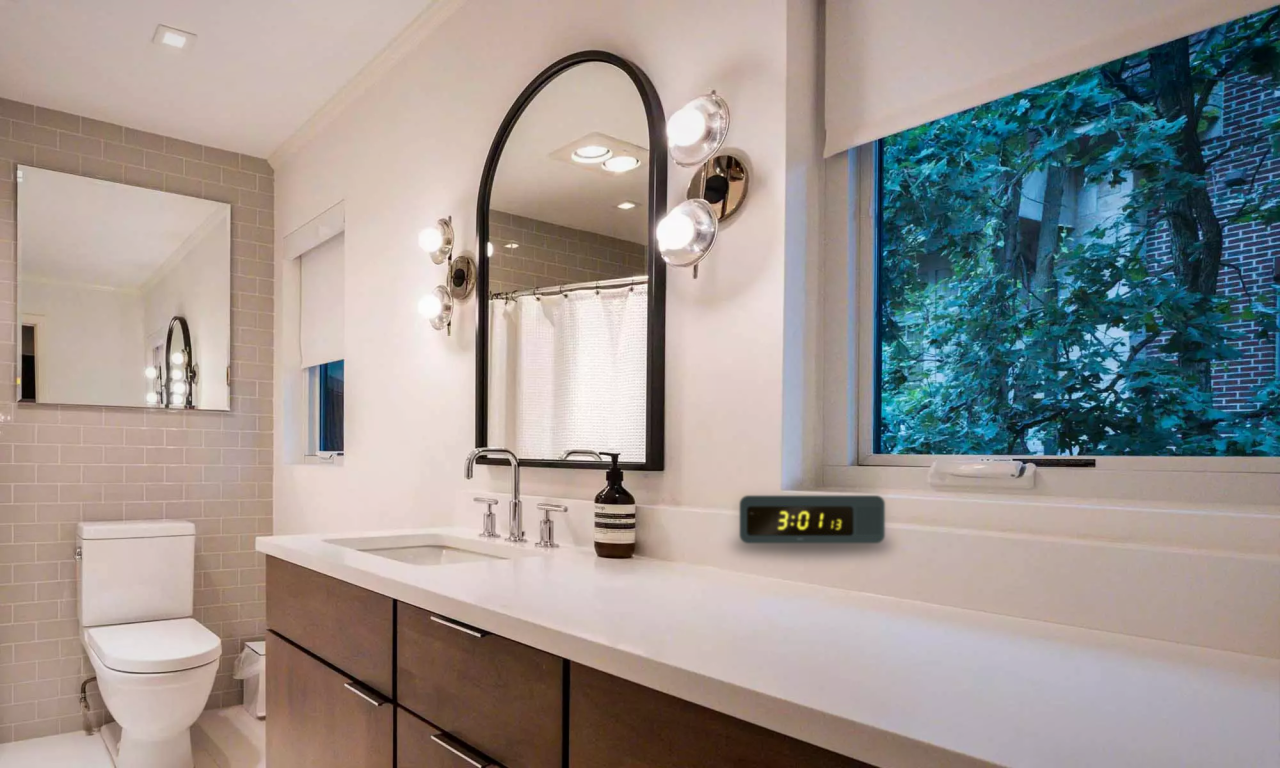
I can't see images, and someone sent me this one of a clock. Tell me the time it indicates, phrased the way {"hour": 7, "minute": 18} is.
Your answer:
{"hour": 3, "minute": 1}
